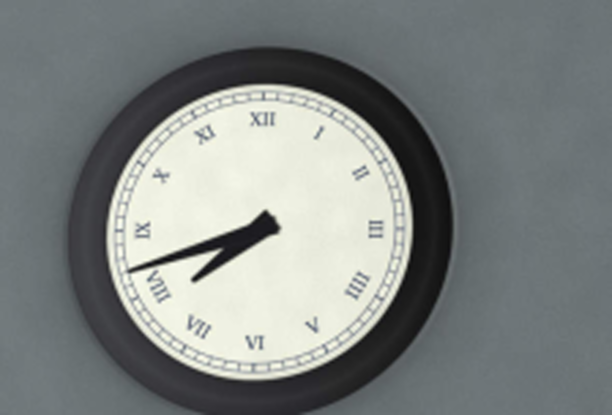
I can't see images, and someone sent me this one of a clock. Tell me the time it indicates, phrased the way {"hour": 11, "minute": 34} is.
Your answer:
{"hour": 7, "minute": 42}
